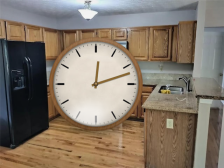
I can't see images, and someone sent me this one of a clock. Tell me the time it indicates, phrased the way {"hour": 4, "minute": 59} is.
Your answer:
{"hour": 12, "minute": 12}
